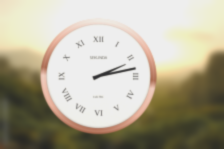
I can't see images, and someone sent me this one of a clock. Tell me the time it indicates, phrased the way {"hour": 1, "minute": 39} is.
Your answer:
{"hour": 2, "minute": 13}
